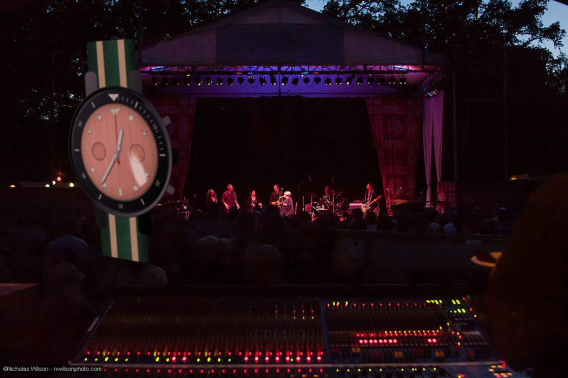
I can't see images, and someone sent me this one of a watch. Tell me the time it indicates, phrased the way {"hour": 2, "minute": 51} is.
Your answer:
{"hour": 12, "minute": 36}
